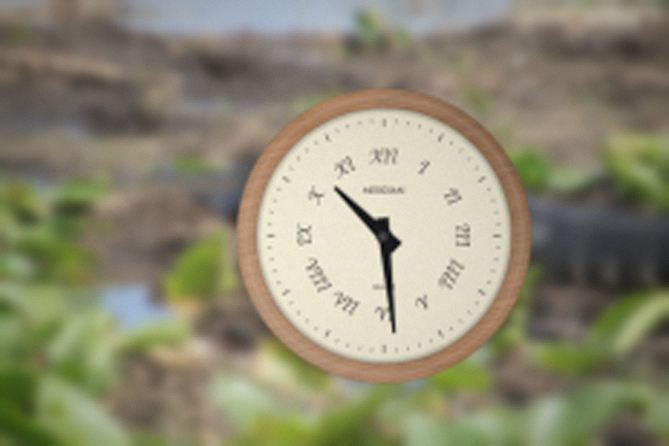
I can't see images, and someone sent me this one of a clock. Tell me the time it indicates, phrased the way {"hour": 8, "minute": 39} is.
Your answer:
{"hour": 10, "minute": 29}
